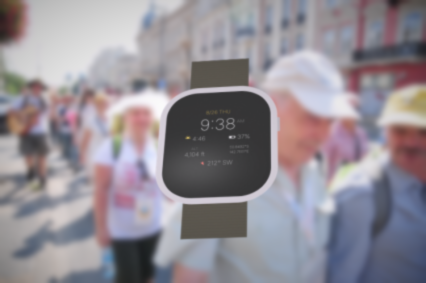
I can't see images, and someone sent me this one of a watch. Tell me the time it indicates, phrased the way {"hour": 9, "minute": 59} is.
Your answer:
{"hour": 9, "minute": 38}
